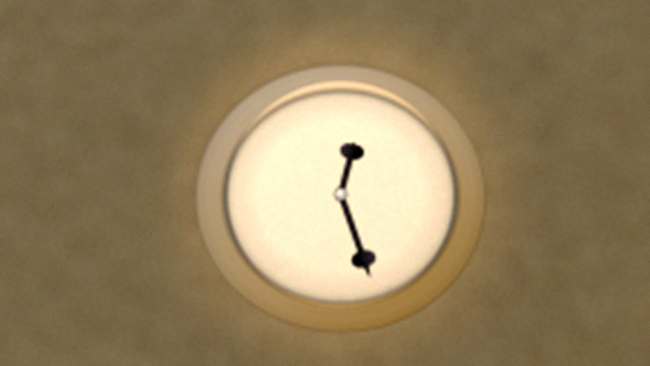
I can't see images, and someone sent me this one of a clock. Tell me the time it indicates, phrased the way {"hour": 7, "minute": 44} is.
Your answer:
{"hour": 12, "minute": 27}
